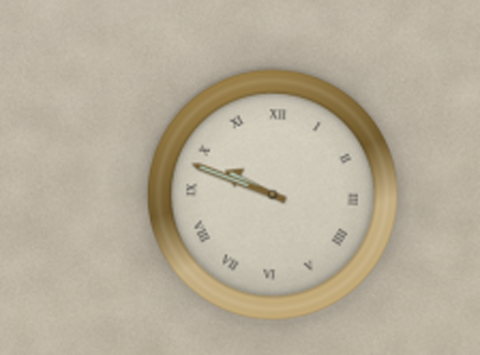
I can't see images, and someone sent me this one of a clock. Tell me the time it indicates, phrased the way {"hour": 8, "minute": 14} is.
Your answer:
{"hour": 9, "minute": 48}
